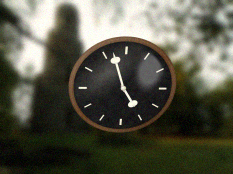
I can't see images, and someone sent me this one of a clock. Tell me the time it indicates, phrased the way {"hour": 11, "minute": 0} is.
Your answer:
{"hour": 4, "minute": 57}
